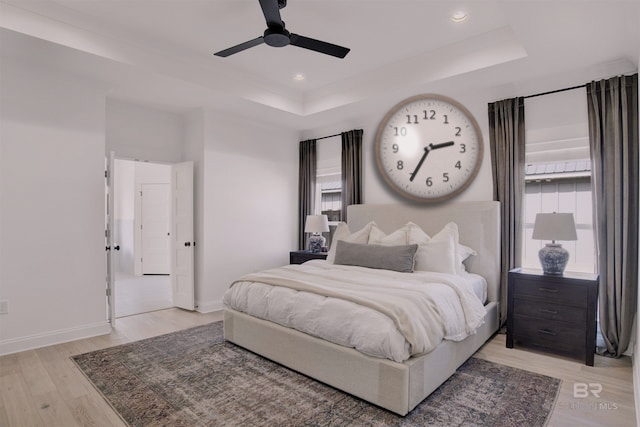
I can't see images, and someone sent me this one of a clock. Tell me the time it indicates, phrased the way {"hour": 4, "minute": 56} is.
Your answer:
{"hour": 2, "minute": 35}
